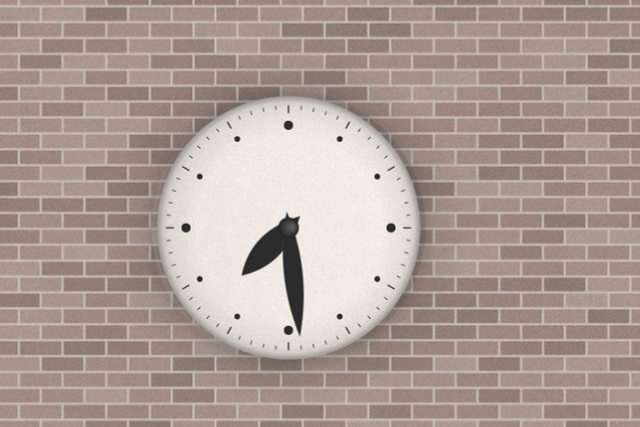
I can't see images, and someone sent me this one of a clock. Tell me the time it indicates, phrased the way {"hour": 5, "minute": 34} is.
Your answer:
{"hour": 7, "minute": 29}
